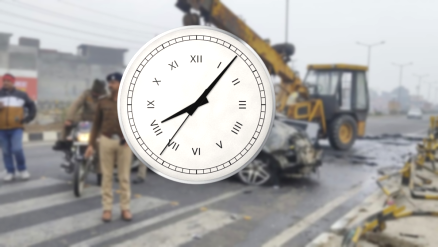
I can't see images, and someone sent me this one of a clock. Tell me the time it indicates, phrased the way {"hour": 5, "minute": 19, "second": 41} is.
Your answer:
{"hour": 8, "minute": 6, "second": 36}
